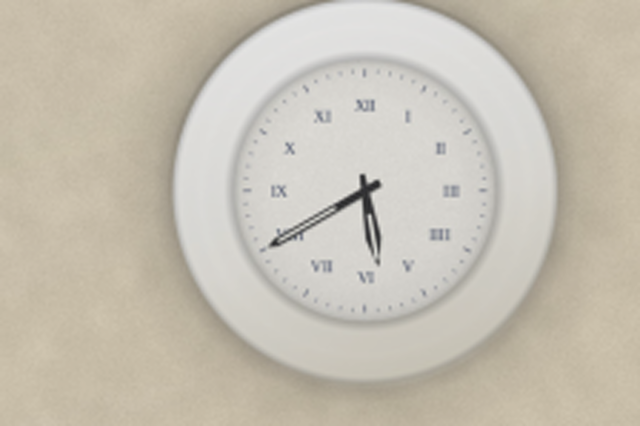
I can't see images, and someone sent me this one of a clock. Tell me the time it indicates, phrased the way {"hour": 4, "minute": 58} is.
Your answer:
{"hour": 5, "minute": 40}
